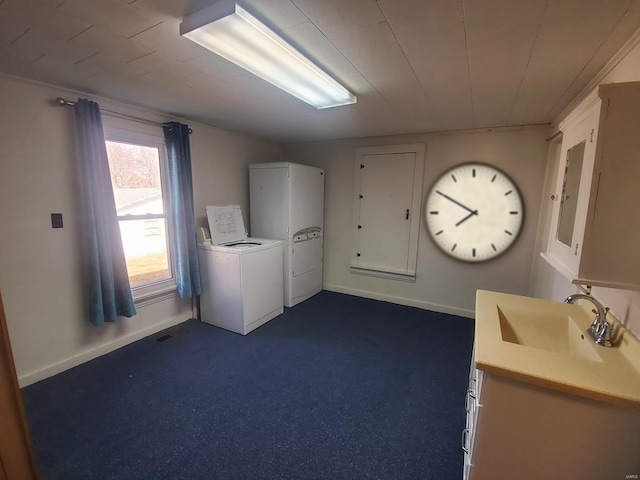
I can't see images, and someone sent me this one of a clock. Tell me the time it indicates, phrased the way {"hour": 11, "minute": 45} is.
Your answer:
{"hour": 7, "minute": 50}
